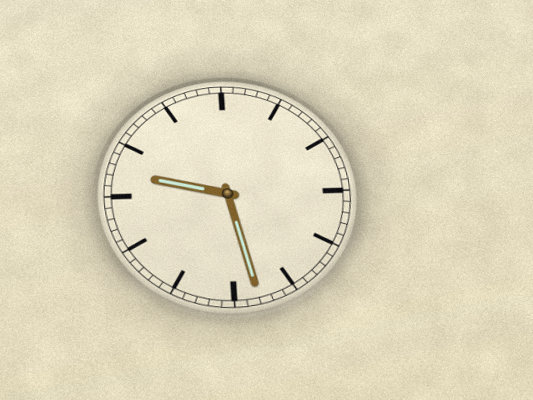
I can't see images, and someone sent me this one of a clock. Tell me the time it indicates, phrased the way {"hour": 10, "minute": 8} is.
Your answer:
{"hour": 9, "minute": 28}
